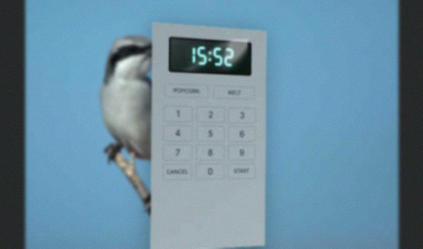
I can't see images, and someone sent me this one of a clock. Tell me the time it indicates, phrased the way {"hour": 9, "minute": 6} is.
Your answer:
{"hour": 15, "minute": 52}
